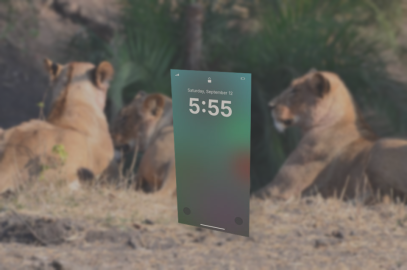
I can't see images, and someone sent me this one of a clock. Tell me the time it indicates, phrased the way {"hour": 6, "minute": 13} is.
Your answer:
{"hour": 5, "minute": 55}
